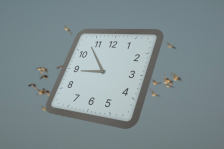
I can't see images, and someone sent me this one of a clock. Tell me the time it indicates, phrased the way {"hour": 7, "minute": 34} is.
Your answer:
{"hour": 8, "minute": 53}
